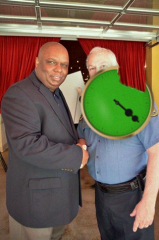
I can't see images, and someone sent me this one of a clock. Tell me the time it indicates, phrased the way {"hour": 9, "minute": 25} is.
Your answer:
{"hour": 4, "minute": 22}
